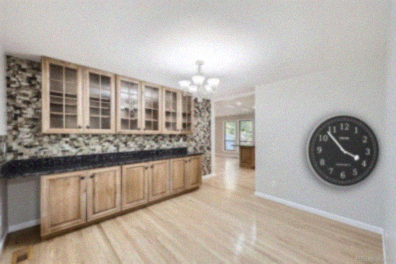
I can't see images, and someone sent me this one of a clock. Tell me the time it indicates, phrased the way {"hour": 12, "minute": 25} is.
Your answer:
{"hour": 3, "minute": 53}
